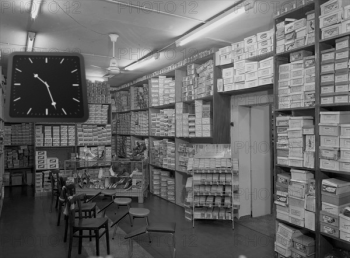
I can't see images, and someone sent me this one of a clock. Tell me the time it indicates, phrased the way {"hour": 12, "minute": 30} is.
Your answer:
{"hour": 10, "minute": 27}
